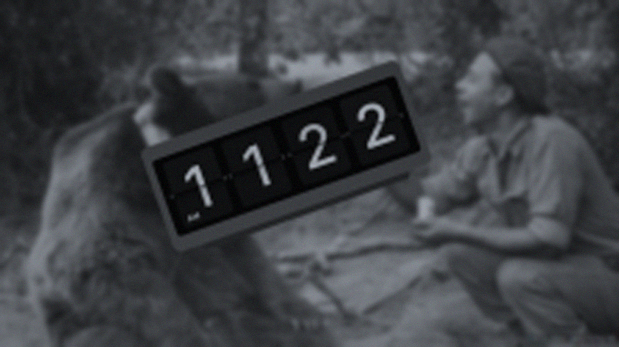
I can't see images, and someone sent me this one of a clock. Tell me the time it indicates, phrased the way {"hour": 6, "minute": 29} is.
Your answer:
{"hour": 11, "minute": 22}
